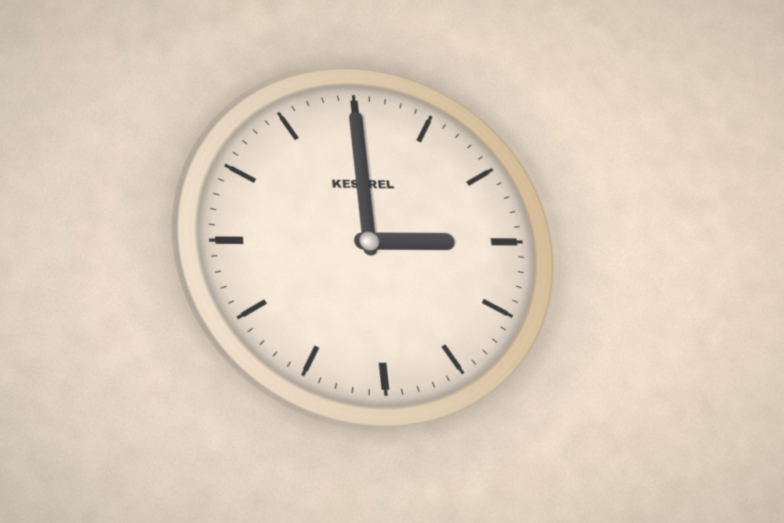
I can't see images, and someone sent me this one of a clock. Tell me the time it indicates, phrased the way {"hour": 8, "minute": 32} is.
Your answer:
{"hour": 3, "minute": 0}
